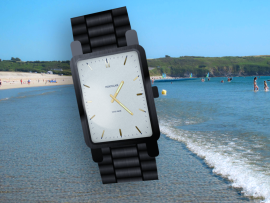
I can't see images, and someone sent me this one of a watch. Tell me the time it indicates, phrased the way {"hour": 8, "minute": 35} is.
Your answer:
{"hour": 1, "minute": 23}
